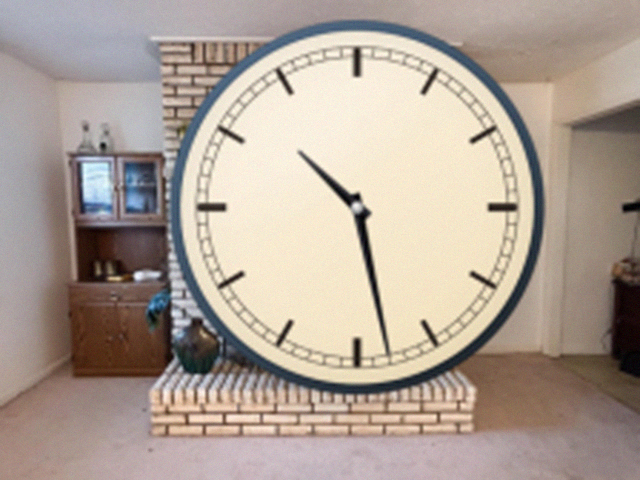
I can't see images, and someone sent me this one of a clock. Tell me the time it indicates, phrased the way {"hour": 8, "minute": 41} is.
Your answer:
{"hour": 10, "minute": 28}
